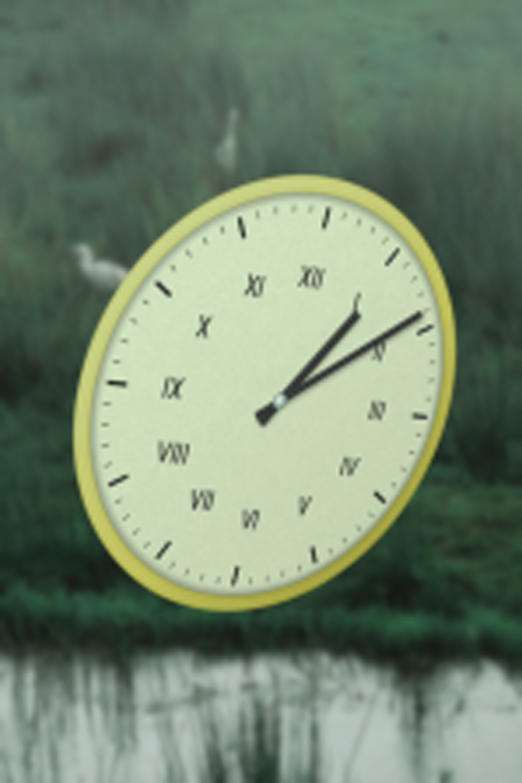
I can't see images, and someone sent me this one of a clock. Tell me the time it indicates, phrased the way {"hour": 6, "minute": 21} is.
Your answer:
{"hour": 1, "minute": 9}
